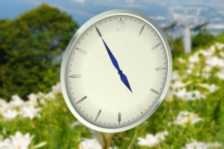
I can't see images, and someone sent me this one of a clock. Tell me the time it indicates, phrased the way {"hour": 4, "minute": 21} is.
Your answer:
{"hour": 4, "minute": 55}
